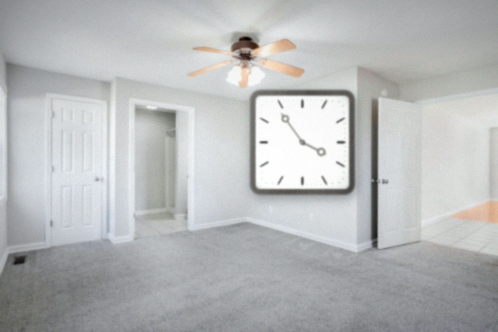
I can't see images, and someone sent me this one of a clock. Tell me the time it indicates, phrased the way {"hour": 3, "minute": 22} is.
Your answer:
{"hour": 3, "minute": 54}
